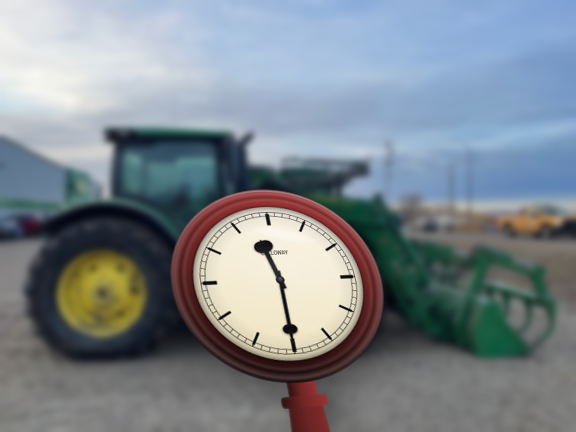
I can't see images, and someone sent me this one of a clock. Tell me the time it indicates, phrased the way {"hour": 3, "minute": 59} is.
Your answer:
{"hour": 11, "minute": 30}
